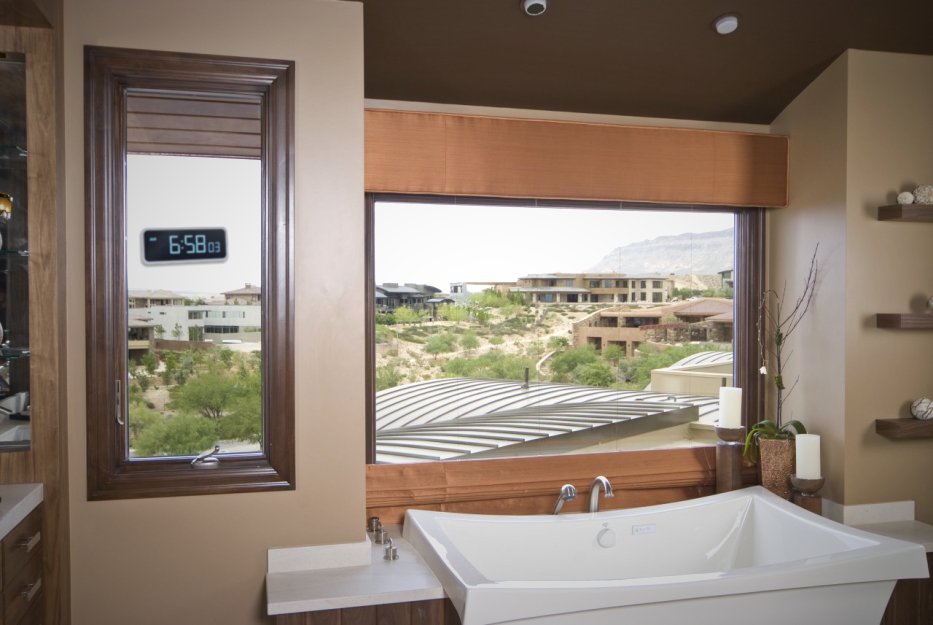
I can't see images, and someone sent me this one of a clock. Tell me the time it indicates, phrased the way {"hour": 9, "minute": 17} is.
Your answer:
{"hour": 6, "minute": 58}
